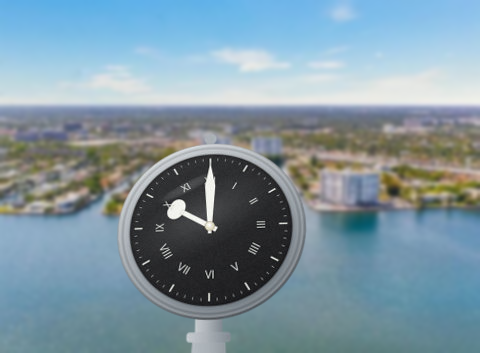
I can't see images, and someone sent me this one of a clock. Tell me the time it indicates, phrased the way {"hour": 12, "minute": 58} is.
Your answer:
{"hour": 10, "minute": 0}
